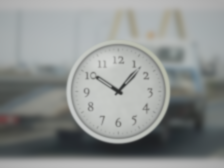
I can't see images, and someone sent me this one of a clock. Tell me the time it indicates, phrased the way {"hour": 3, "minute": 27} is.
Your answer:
{"hour": 10, "minute": 7}
